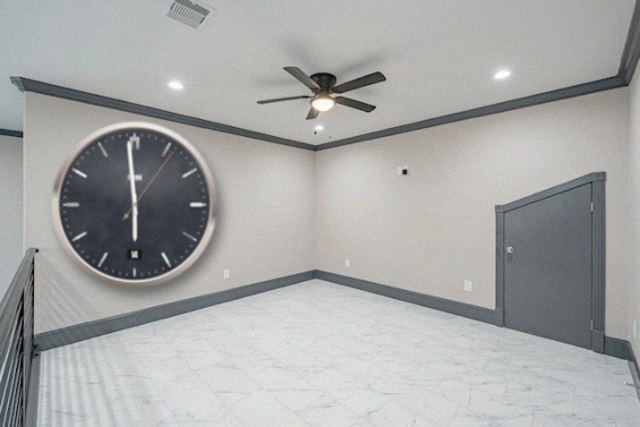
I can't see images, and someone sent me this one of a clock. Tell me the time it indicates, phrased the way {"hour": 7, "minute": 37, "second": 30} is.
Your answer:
{"hour": 5, "minute": 59, "second": 6}
